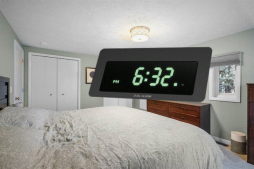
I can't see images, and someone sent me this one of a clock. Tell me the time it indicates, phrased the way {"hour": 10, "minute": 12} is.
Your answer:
{"hour": 6, "minute": 32}
